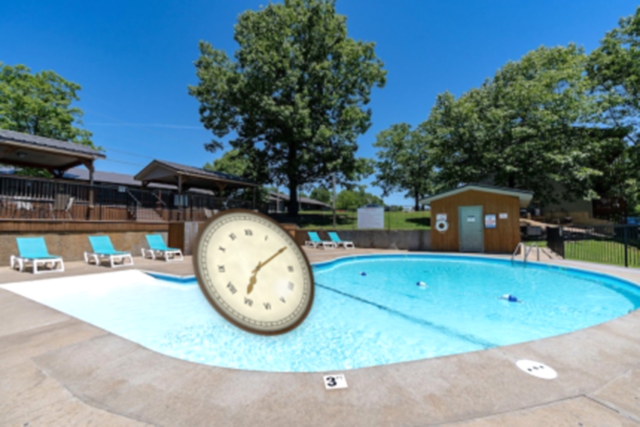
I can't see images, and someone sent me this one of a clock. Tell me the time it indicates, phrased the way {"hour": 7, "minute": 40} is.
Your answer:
{"hour": 7, "minute": 10}
